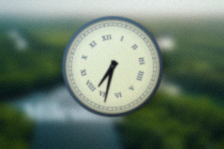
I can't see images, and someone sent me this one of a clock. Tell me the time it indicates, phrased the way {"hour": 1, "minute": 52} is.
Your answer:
{"hour": 7, "minute": 34}
